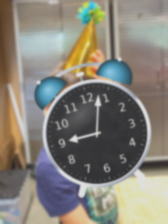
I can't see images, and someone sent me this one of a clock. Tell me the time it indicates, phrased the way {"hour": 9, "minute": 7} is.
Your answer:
{"hour": 9, "minute": 3}
